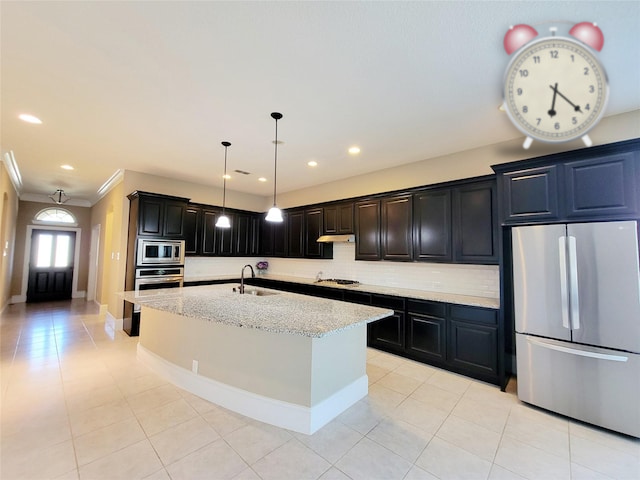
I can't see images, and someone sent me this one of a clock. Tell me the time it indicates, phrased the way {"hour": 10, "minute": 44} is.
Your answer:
{"hour": 6, "minute": 22}
